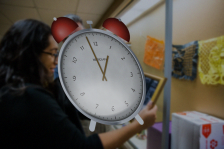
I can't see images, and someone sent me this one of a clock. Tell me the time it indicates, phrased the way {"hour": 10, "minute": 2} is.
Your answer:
{"hour": 12, "minute": 58}
